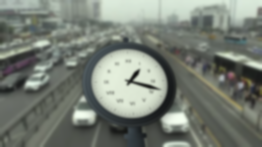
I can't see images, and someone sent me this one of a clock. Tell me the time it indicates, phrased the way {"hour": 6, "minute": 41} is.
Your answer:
{"hour": 1, "minute": 18}
